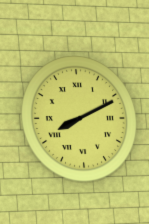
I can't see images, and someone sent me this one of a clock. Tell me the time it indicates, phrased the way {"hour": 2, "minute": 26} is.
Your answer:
{"hour": 8, "minute": 11}
